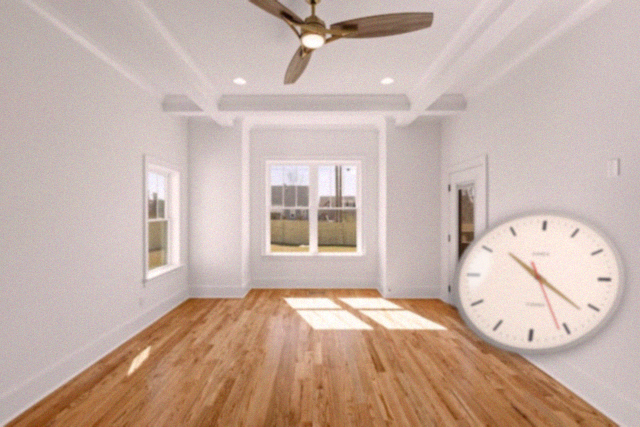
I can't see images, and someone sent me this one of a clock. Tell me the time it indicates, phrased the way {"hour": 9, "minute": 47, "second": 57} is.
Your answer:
{"hour": 10, "minute": 21, "second": 26}
